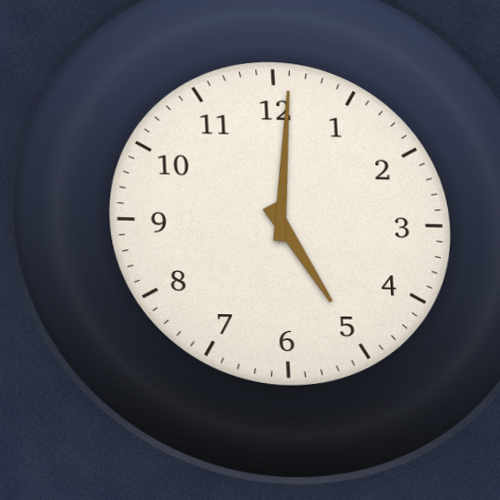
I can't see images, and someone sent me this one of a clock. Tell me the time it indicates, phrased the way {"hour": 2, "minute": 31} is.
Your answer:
{"hour": 5, "minute": 1}
